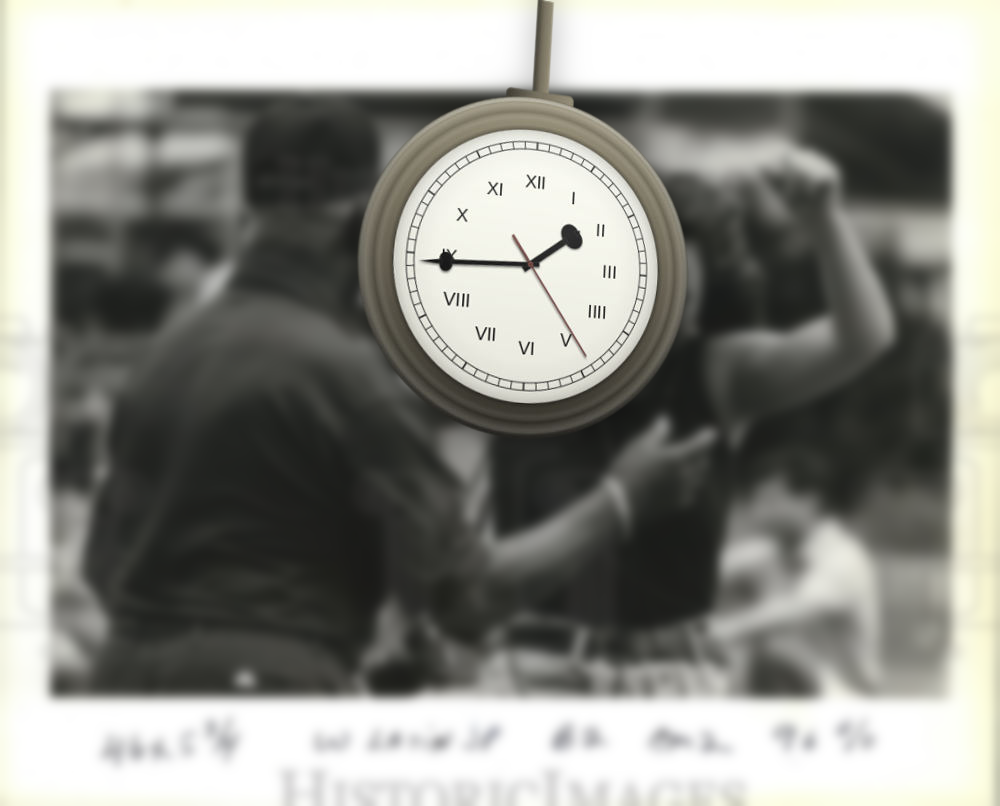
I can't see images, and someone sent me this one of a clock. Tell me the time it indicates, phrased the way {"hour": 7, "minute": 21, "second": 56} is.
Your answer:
{"hour": 1, "minute": 44, "second": 24}
